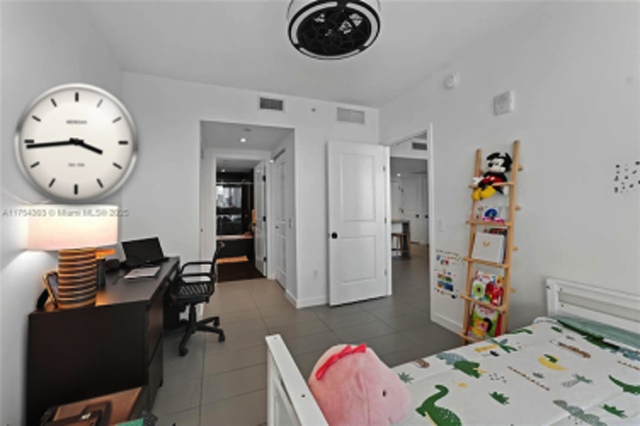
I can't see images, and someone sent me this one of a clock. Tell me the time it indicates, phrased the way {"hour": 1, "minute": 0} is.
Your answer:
{"hour": 3, "minute": 44}
